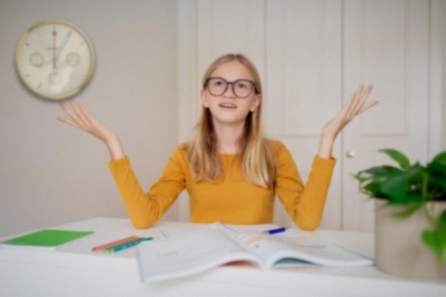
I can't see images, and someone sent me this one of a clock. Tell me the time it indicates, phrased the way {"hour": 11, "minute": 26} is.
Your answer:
{"hour": 8, "minute": 5}
